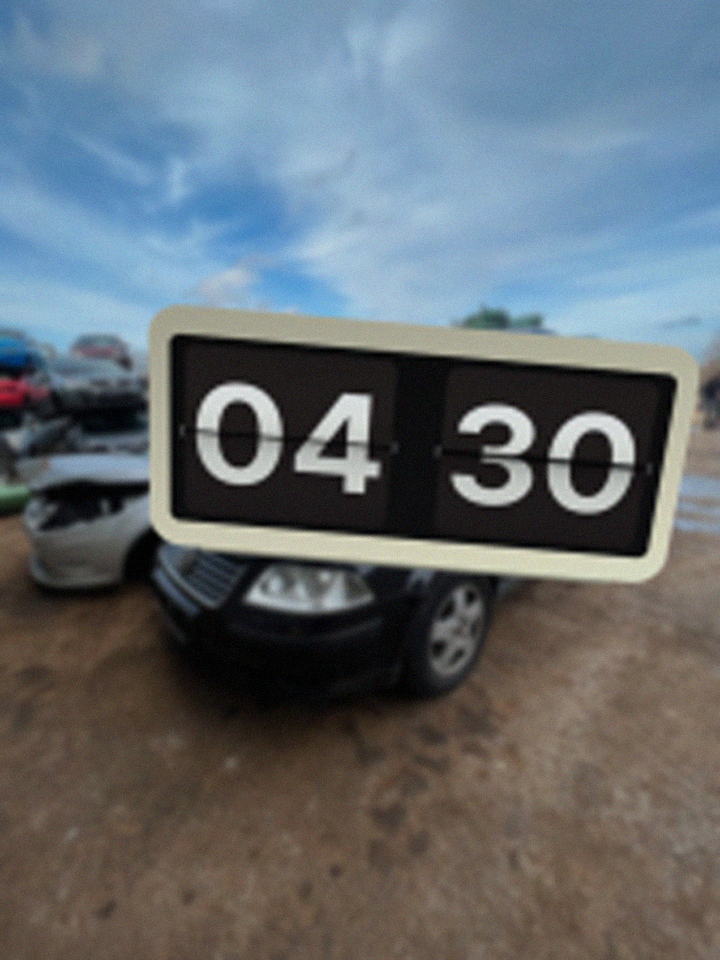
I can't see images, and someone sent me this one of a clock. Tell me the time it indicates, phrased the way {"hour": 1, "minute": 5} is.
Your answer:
{"hour": 4, "minute": 30}
